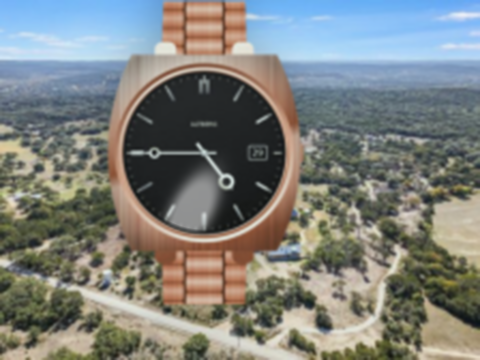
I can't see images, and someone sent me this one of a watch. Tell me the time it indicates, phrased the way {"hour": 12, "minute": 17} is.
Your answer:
{"hour": 4, "minute": 45}
